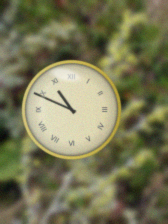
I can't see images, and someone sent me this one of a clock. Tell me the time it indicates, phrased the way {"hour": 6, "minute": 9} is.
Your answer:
{"hour": 10, "minute": 49}
